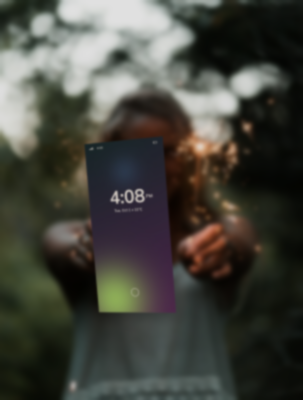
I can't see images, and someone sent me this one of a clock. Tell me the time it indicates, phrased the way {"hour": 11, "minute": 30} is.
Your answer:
{"hour": 4, "minute": 8}
